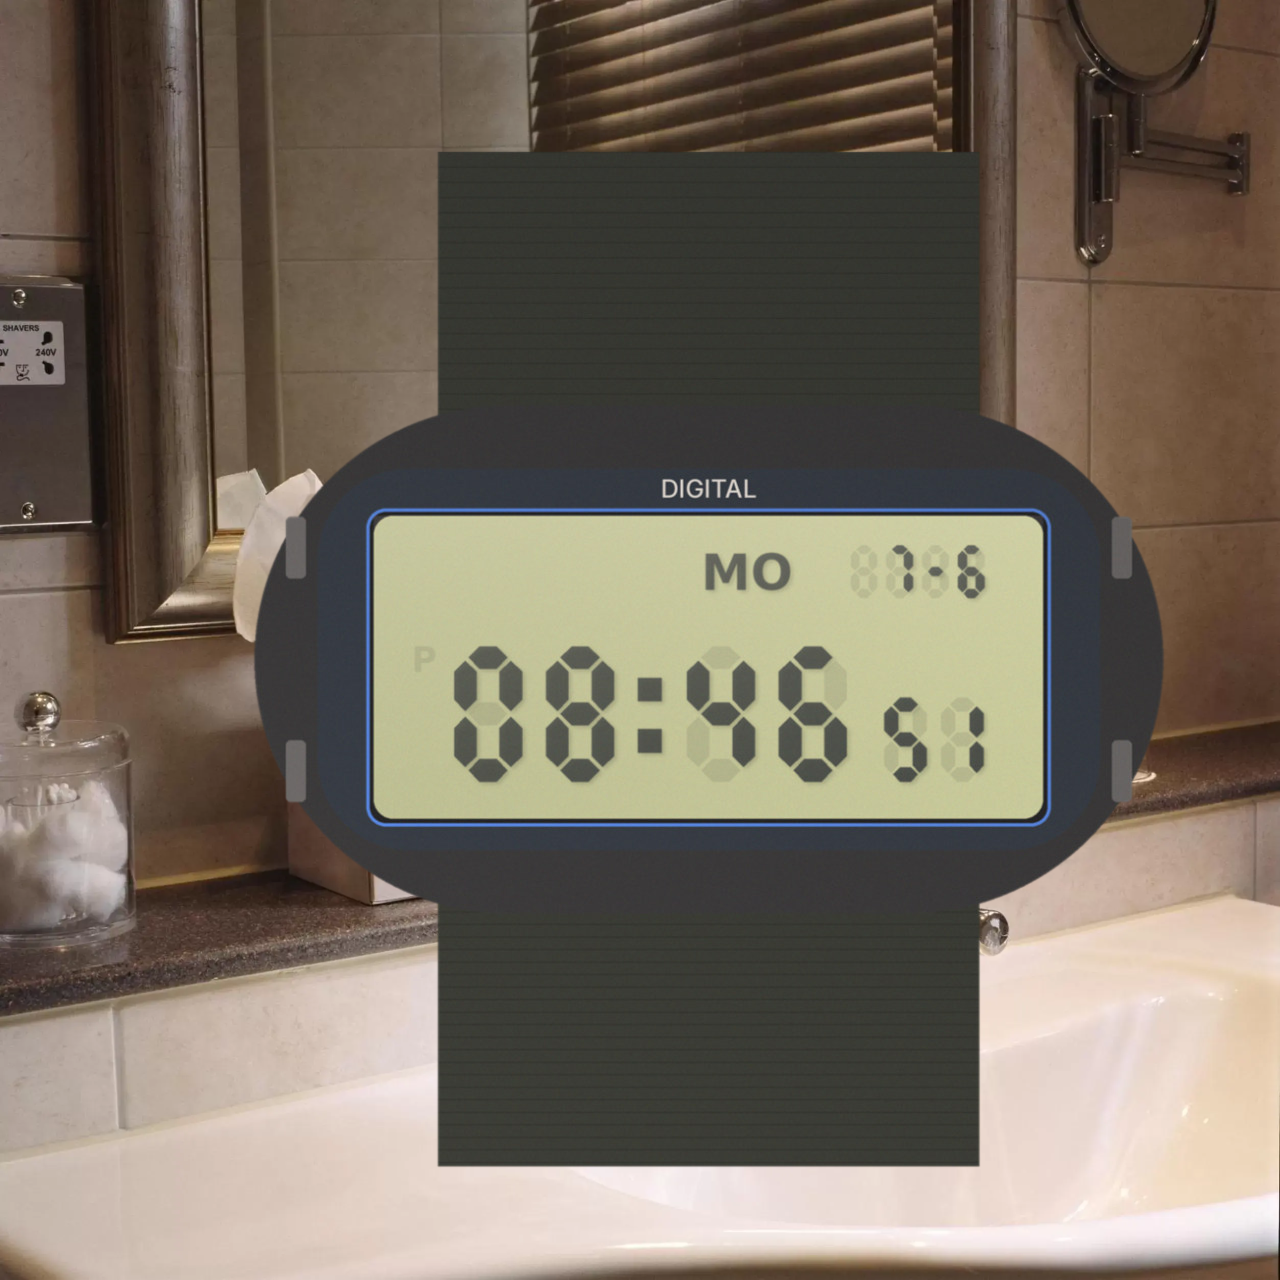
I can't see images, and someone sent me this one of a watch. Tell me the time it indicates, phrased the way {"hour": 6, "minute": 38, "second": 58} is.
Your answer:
{"hour": 8, "minute": 46, "second": 51}
